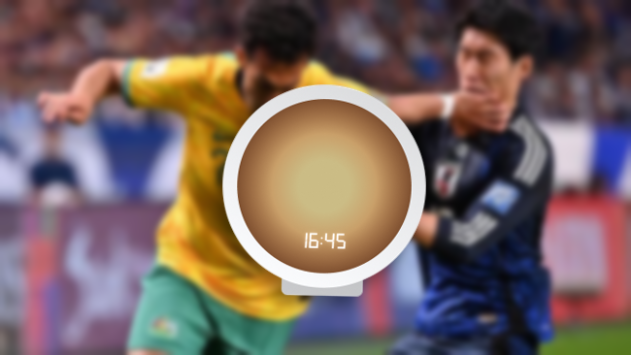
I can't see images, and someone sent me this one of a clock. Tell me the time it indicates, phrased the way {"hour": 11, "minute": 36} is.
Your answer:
{"hour": 16, "minute": 45}
